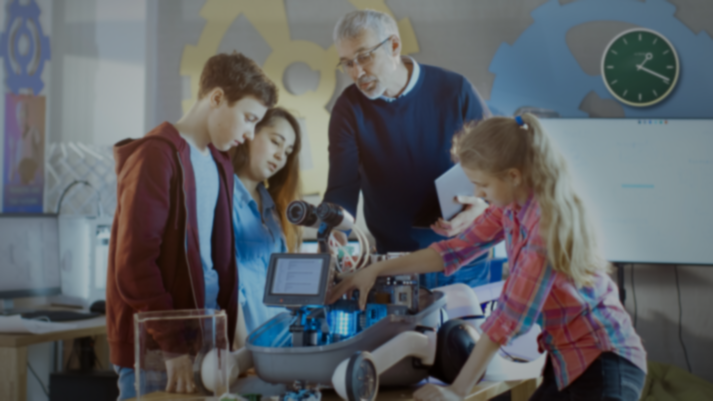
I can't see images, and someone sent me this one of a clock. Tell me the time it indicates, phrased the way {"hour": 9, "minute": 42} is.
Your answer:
{"hour": 1, "minute": 19}
